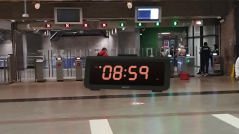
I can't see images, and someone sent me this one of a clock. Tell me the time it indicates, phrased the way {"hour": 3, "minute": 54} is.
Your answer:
{"hour": 8, "minute": 59}
